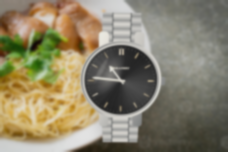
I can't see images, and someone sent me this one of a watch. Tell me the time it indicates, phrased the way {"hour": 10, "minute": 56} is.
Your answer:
{"hour": 10, "minute": 46}
